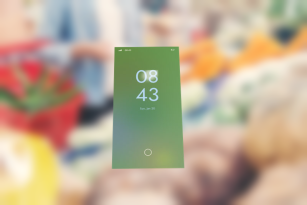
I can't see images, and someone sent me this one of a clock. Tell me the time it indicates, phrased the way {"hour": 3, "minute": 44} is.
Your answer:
{"hour": 8, "minute": 43}
